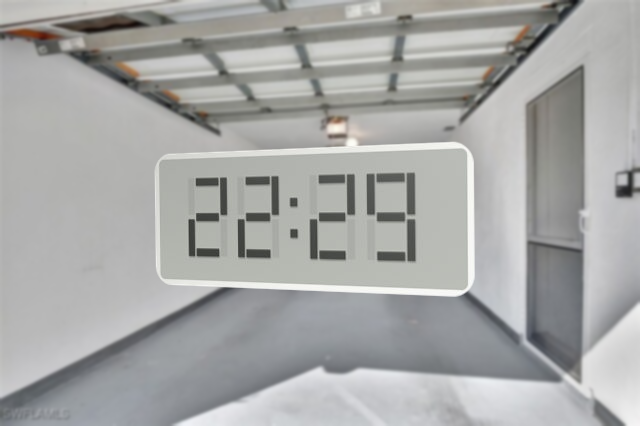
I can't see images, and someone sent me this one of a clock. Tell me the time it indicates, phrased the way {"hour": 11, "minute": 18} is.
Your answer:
{"hour": 22, "minute": 29}
